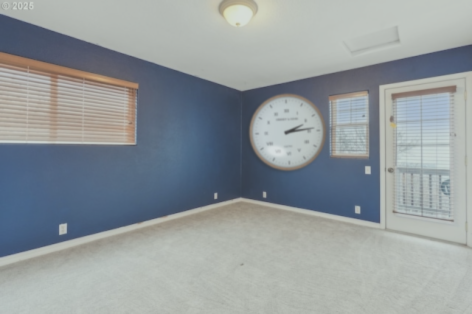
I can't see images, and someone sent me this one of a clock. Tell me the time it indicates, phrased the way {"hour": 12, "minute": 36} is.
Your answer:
{"hour": 2, "minute": 14}
